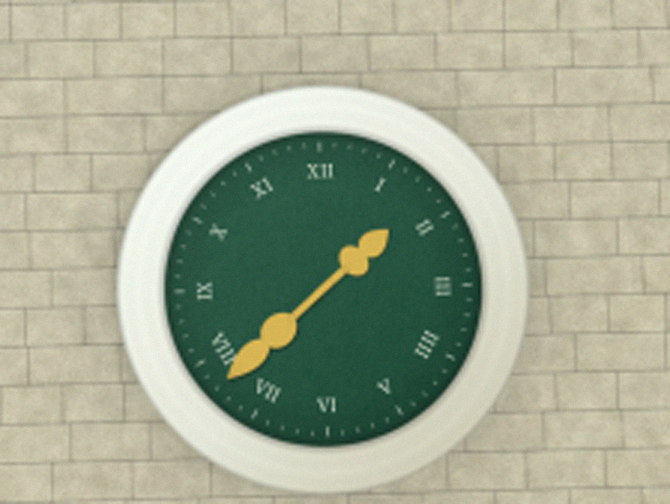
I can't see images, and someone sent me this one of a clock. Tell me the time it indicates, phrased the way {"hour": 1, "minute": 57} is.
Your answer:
{"hour": 1, "minute": 38}
